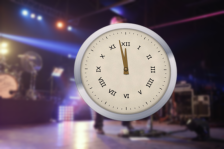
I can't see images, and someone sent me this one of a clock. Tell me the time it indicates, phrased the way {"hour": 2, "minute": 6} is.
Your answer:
{"hour": 11, "minute": 58}
